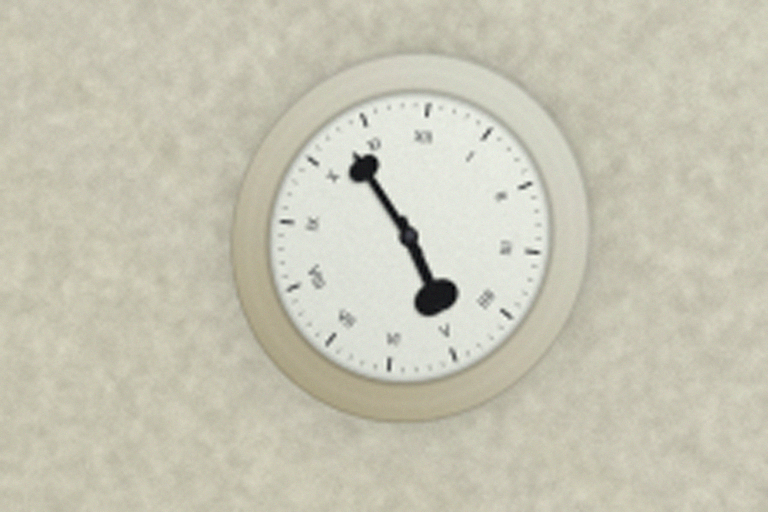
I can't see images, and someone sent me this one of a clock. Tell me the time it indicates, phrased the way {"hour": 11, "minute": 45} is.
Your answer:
{"hour": 4, "minute": 53}
